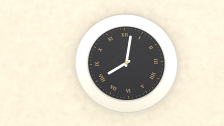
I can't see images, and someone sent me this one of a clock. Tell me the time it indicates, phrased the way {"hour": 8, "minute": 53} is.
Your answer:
{"hour": 8, "minute": 2}
